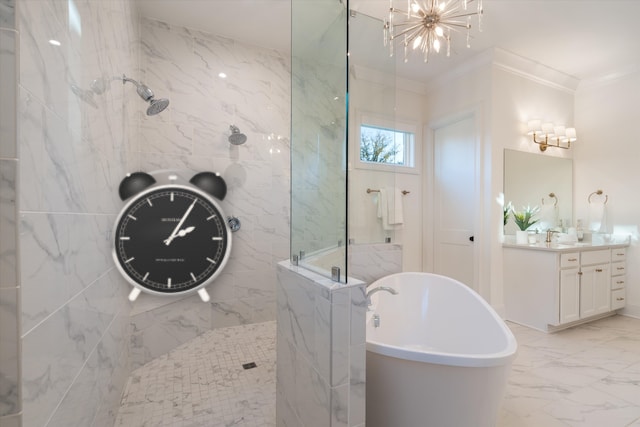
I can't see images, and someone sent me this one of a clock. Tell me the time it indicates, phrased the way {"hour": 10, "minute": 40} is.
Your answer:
{"hour": 2, "minute": 5}
